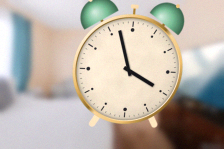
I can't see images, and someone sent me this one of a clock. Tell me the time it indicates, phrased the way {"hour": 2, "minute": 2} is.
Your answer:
{"hour": 3, "minute": 57}
